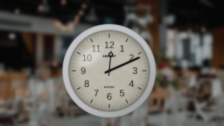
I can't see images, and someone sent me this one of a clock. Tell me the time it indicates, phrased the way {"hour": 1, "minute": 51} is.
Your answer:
{"hour": 12, "minute": 11}
